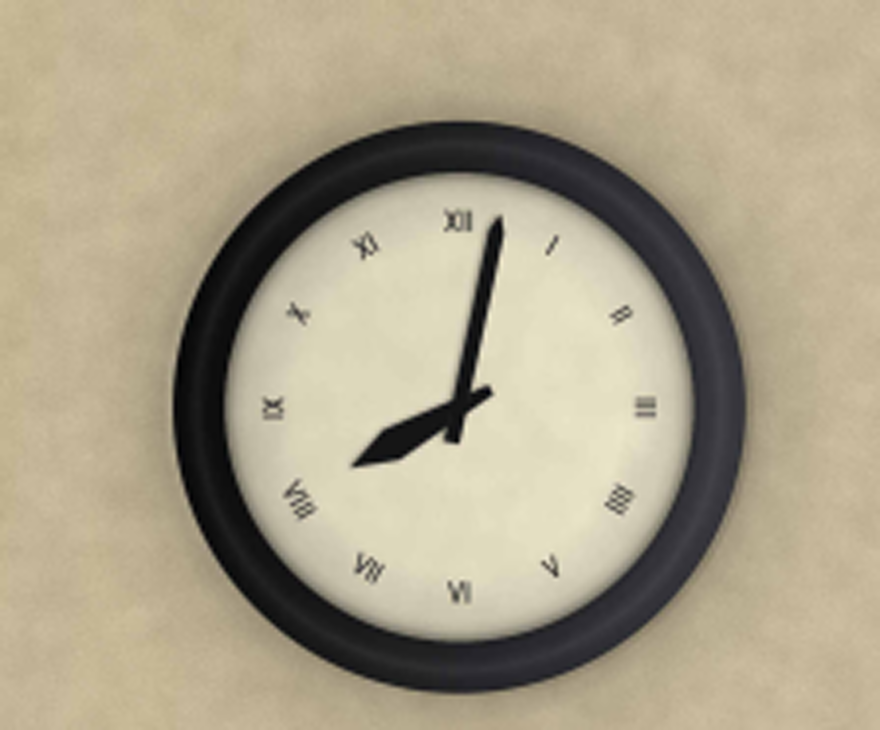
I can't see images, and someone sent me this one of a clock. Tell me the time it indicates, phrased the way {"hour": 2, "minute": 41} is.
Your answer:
{"hour": 8, "minute": 2}
